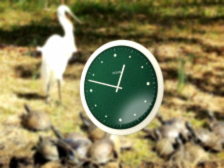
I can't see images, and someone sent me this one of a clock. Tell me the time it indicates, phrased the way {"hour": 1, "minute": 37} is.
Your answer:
{"hour": 12, "minute": 48}
